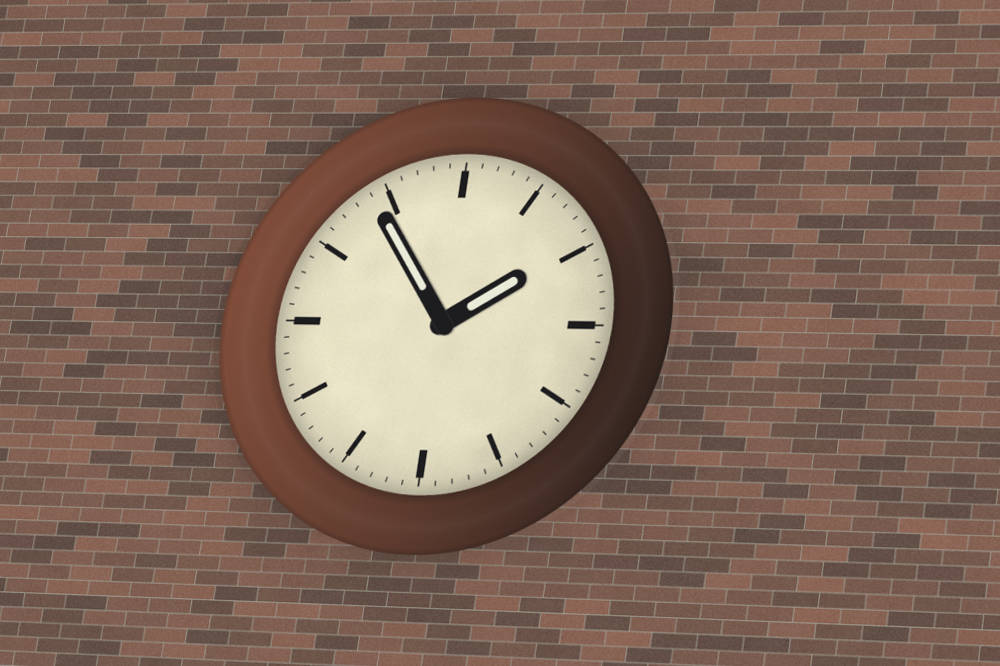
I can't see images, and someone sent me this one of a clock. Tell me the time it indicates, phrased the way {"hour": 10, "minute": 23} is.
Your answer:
{"hour": 1, "minute": 54}
